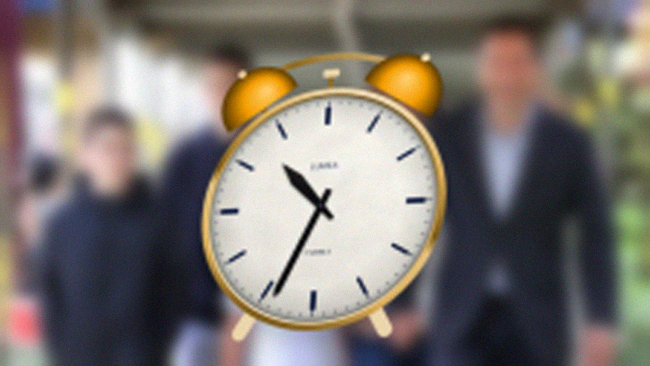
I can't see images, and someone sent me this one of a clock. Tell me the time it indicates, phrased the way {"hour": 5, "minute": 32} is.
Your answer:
{"hour": 10, "minute": 34}
